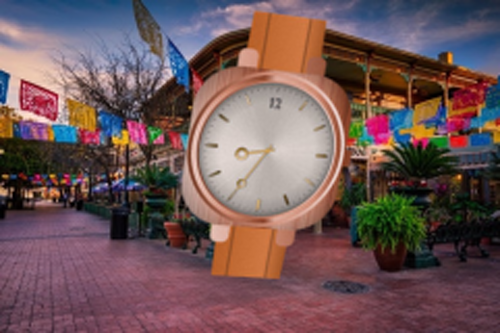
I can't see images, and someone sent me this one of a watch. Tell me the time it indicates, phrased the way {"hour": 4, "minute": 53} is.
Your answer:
{"hour": 8, "minute": 35}
